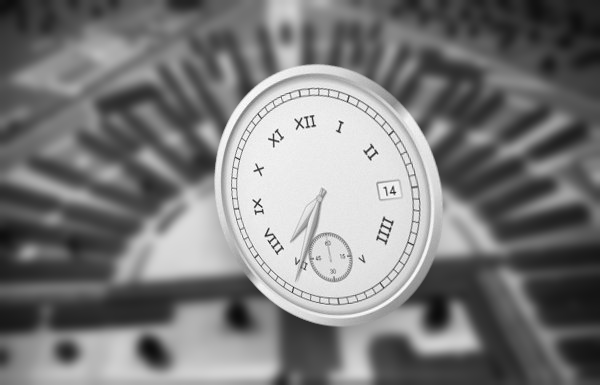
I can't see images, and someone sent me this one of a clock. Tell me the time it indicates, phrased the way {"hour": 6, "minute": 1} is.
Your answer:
{"hour": 7, "minute": 35}
